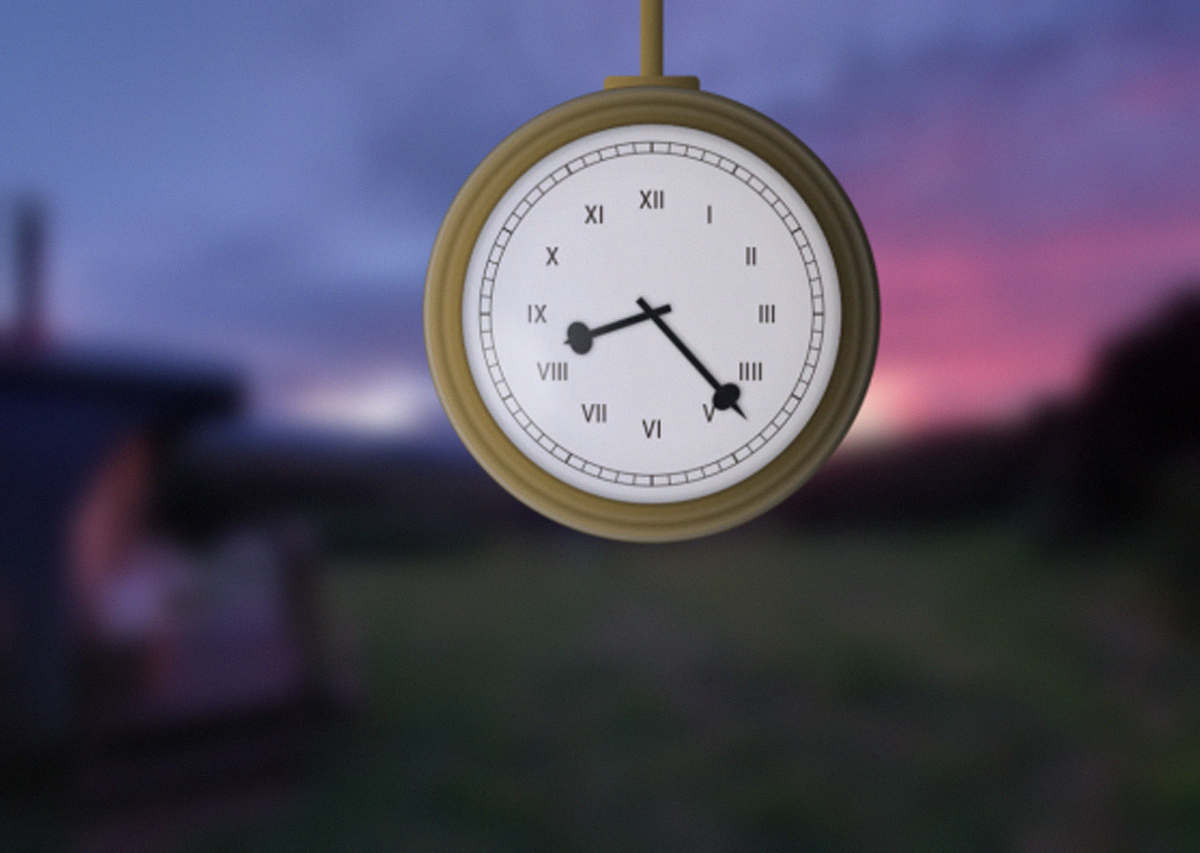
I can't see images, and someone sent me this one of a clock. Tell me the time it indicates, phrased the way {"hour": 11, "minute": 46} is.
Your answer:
{"hour": 8, "minute": 23}
